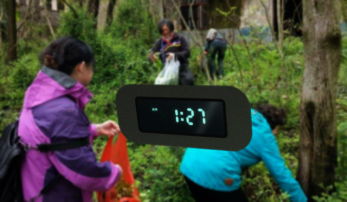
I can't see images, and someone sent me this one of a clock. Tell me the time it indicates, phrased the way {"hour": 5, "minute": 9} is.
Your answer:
{"hour": 1, "minute": 27}
